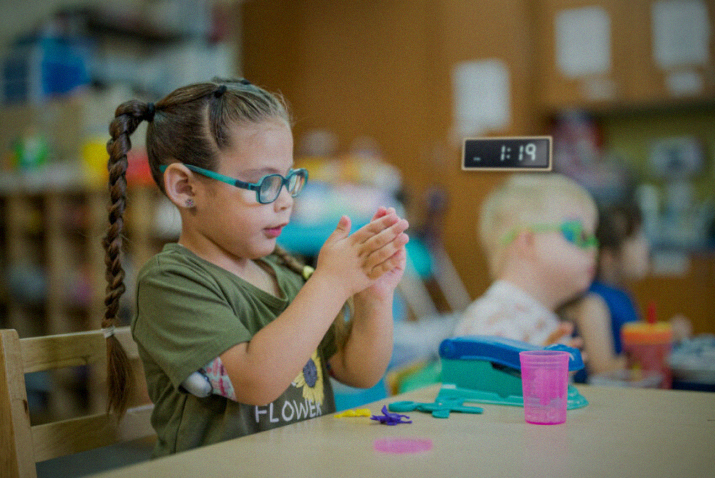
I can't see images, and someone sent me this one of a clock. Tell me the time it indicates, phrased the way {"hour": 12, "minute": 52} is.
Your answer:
{"hour": 1, "minute": 19}
